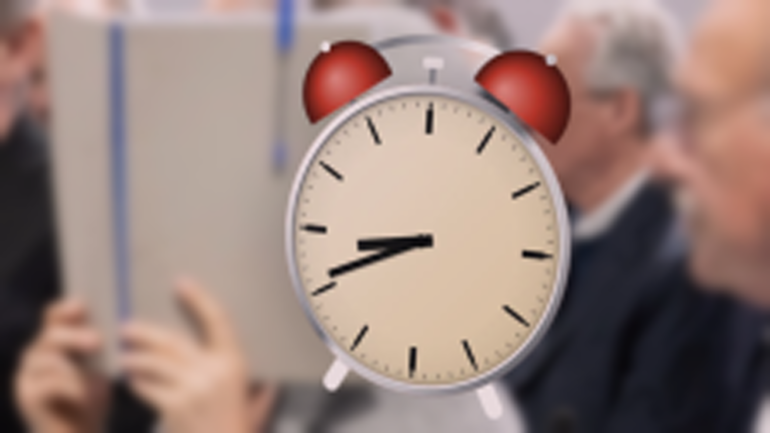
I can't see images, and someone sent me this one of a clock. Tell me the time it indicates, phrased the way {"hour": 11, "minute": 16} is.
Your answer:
{"hour": 8, "minute": 41}
